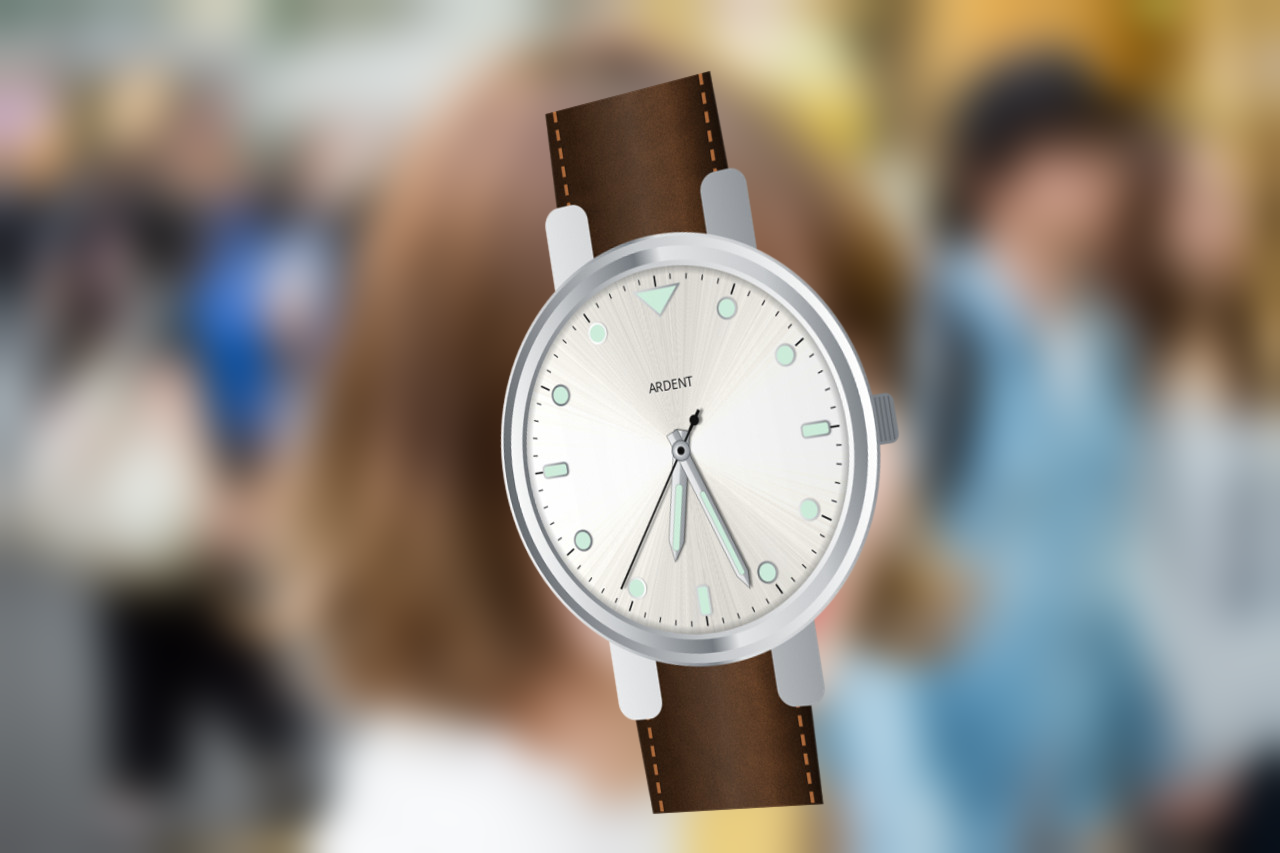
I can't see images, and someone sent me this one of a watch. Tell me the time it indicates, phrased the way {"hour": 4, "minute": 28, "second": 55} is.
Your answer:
{"hour": 6, "minute": 26, "second": 36}
